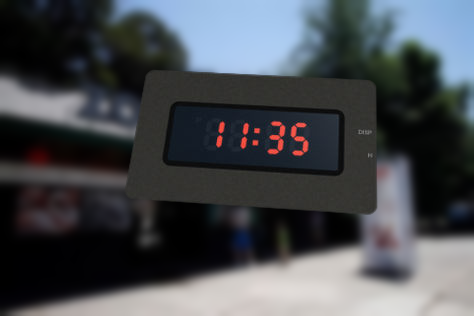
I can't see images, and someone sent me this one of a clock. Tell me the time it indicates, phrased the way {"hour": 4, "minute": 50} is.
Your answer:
{"hour": 11, "minute": 35}
